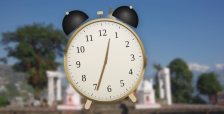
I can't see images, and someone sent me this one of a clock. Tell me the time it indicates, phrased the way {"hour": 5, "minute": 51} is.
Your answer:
{"hour": 12, "minute": 34}
